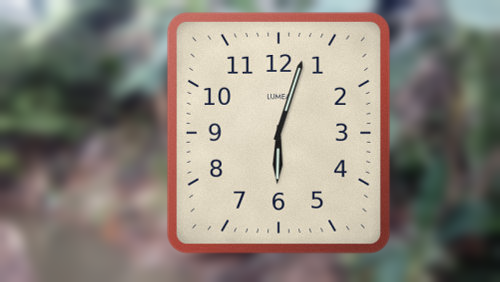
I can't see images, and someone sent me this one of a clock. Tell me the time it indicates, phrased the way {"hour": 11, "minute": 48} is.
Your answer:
{"hour": 6, "minute": 3}
